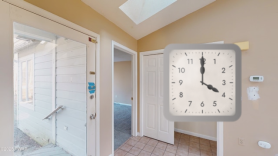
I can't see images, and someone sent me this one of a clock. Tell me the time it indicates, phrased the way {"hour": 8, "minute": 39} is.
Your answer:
{"hour": 4, "minute": 0}
